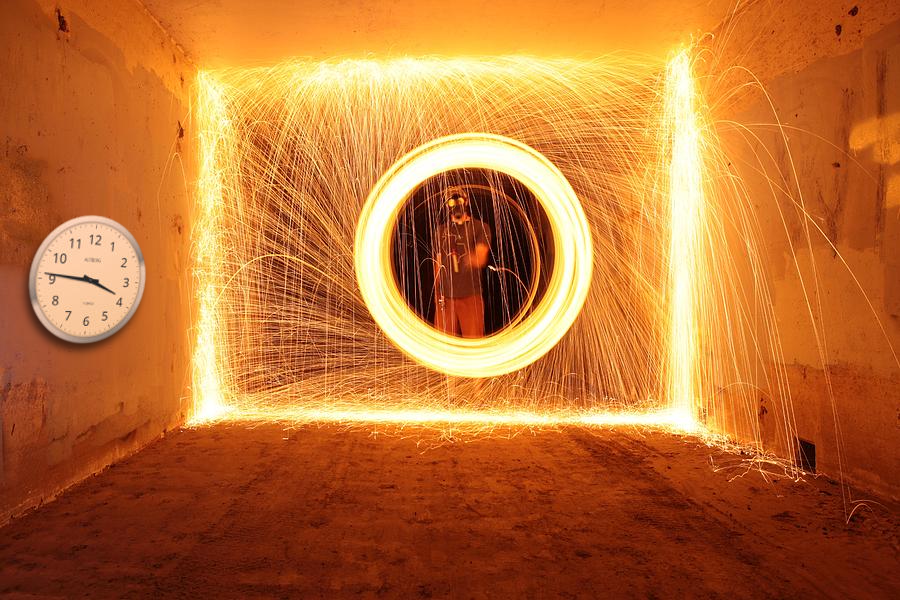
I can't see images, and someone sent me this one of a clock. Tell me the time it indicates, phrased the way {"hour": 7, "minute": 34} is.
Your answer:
{"hour": 3, "minute": 46}
